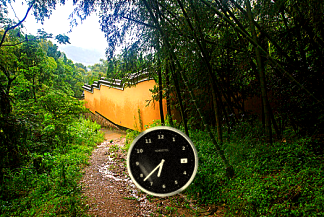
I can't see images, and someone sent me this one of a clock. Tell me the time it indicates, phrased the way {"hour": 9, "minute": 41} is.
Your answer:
{"hour": 6, "minute": 38}
